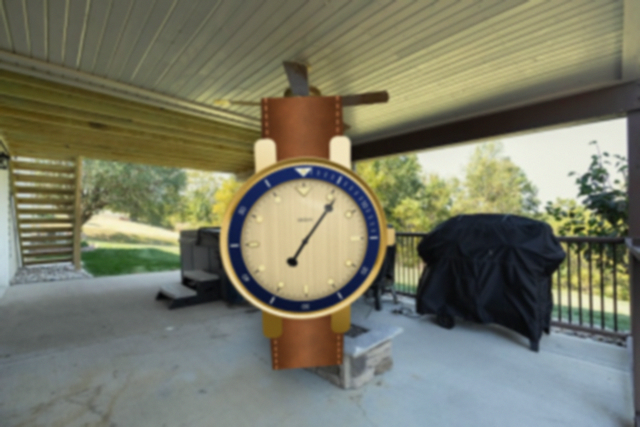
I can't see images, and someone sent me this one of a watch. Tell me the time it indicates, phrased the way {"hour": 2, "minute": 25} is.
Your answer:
{"hour": 7, "minute": 6}
